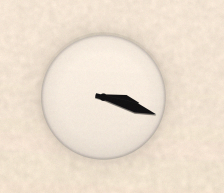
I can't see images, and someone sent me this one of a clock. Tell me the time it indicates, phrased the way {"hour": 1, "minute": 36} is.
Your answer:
{"hour": 3, "minute": 18}
